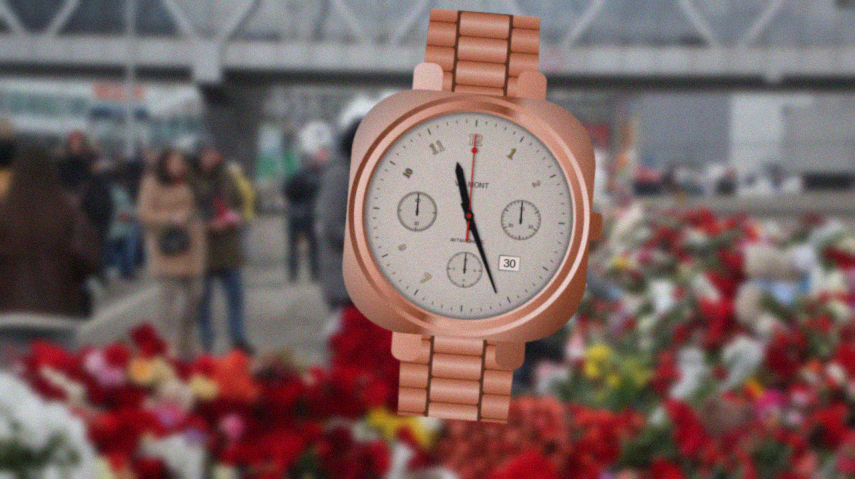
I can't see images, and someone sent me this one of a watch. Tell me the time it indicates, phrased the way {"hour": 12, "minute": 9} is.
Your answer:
{"hour": 11, "minute": 26}
